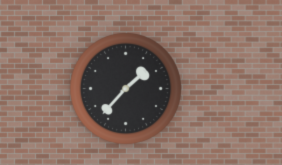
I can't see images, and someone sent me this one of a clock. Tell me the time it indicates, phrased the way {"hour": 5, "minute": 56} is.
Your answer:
{"hour": 1, "minute": 37}
